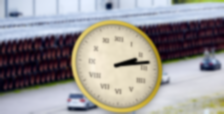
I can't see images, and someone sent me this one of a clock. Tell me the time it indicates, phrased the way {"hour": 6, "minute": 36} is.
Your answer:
{"hour": 2, "minute": 13}
